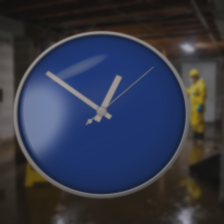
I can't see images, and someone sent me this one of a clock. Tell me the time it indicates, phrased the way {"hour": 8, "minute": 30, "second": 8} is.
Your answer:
{"hour": 12, "minute": 51, "second": 8}
